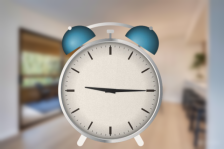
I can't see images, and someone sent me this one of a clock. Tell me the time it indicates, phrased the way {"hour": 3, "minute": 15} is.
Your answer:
{"hour": 9, "minute": 15}
